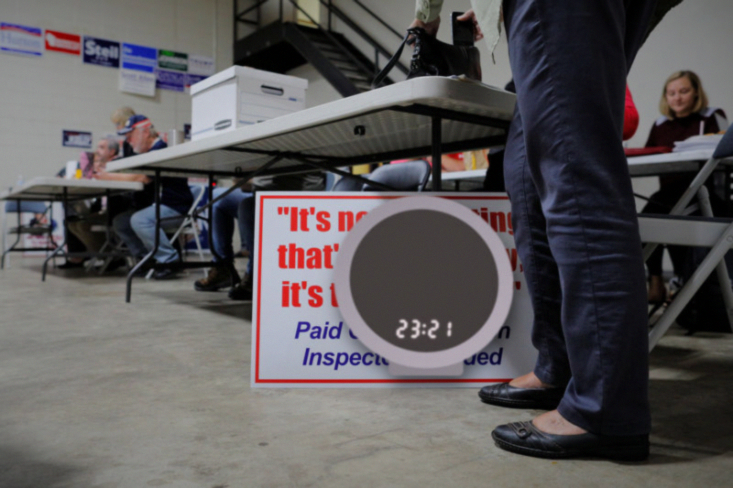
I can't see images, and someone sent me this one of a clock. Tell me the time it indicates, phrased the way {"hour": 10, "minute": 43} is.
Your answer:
{"hour": 23, "minute": 21}
